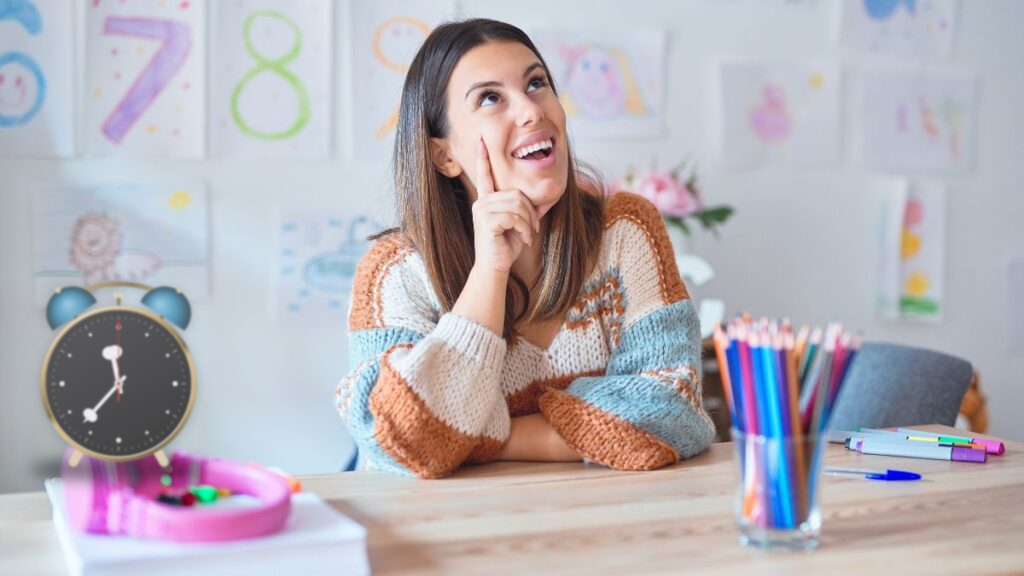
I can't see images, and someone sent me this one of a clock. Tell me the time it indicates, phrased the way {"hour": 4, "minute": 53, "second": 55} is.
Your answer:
{"hour": 11, "minute": 37, "second": 0}
